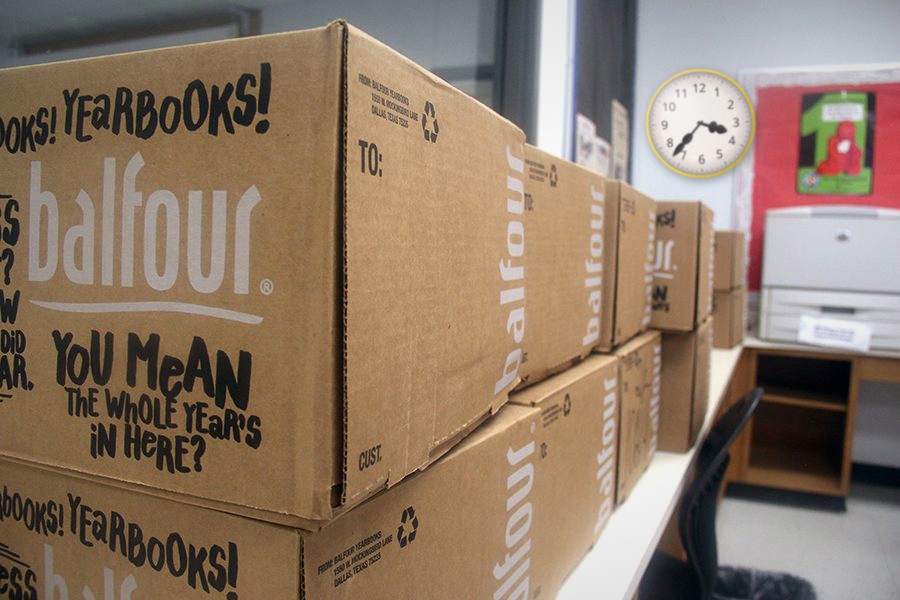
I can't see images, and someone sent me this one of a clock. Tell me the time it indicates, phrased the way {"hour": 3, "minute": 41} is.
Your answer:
{"hour": 3, "minute": 37}
